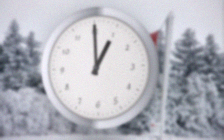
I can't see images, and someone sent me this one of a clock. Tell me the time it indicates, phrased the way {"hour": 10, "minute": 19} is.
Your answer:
{"hour": 1, "minute": 0}
